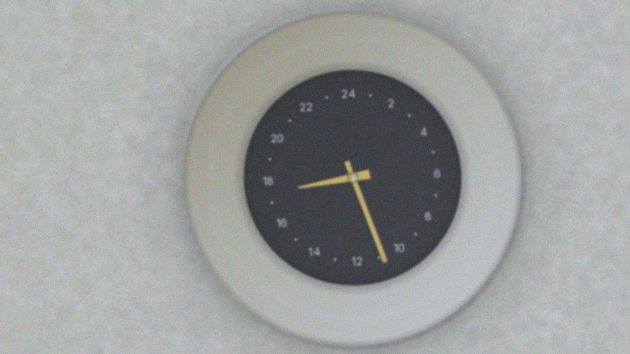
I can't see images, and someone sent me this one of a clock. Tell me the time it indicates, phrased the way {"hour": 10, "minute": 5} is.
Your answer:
{"hour": 17, "minute": 27}
